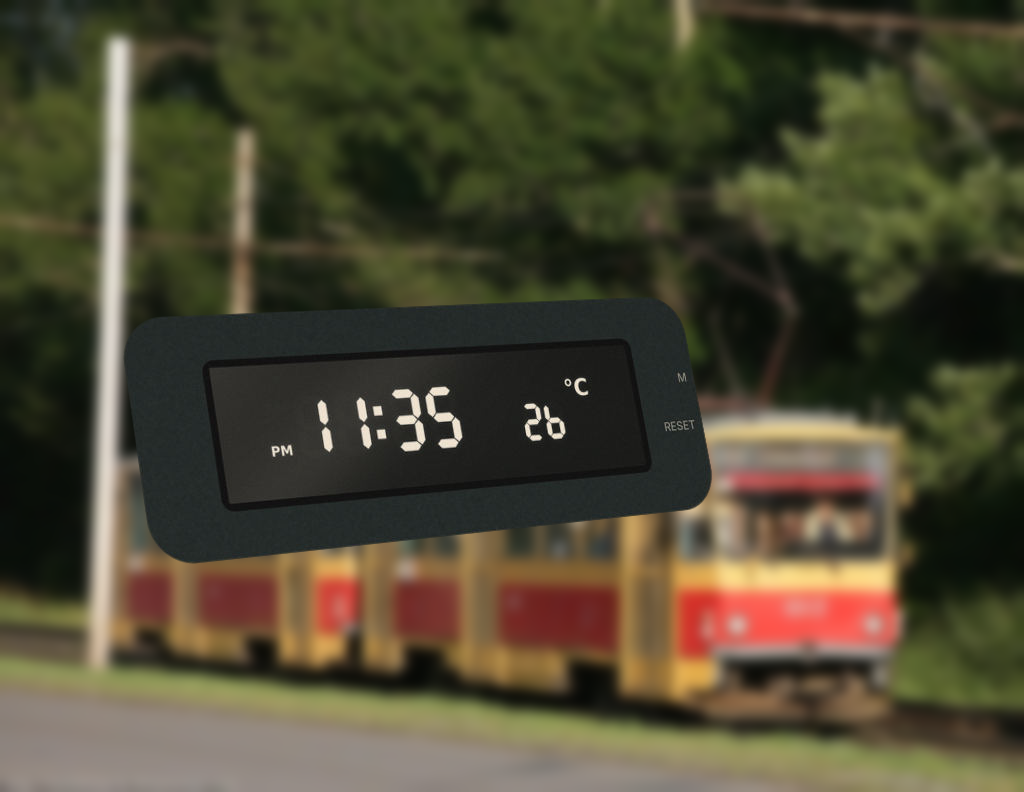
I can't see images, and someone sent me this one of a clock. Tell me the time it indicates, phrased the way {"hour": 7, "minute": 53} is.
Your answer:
{"hour": 11, "minute": 35}
